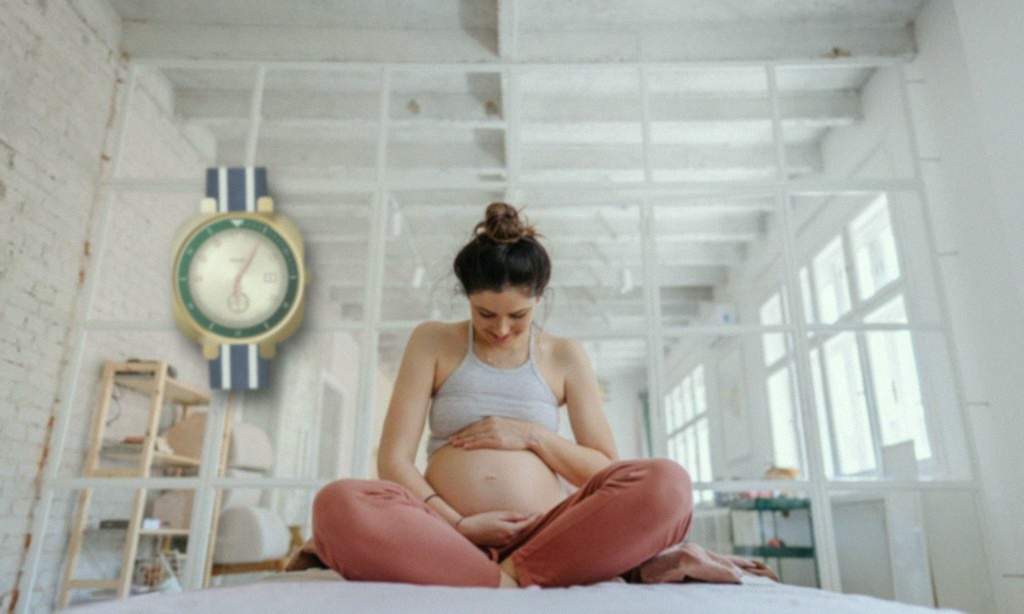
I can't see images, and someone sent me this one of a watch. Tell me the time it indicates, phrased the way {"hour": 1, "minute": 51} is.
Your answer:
{"hour": 6, "minute": 5}
